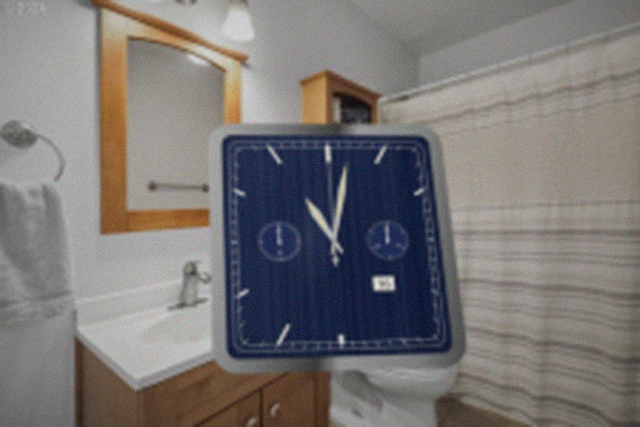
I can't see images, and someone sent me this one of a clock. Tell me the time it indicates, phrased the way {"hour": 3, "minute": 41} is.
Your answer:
{"hour": 11, "minute": 2}
